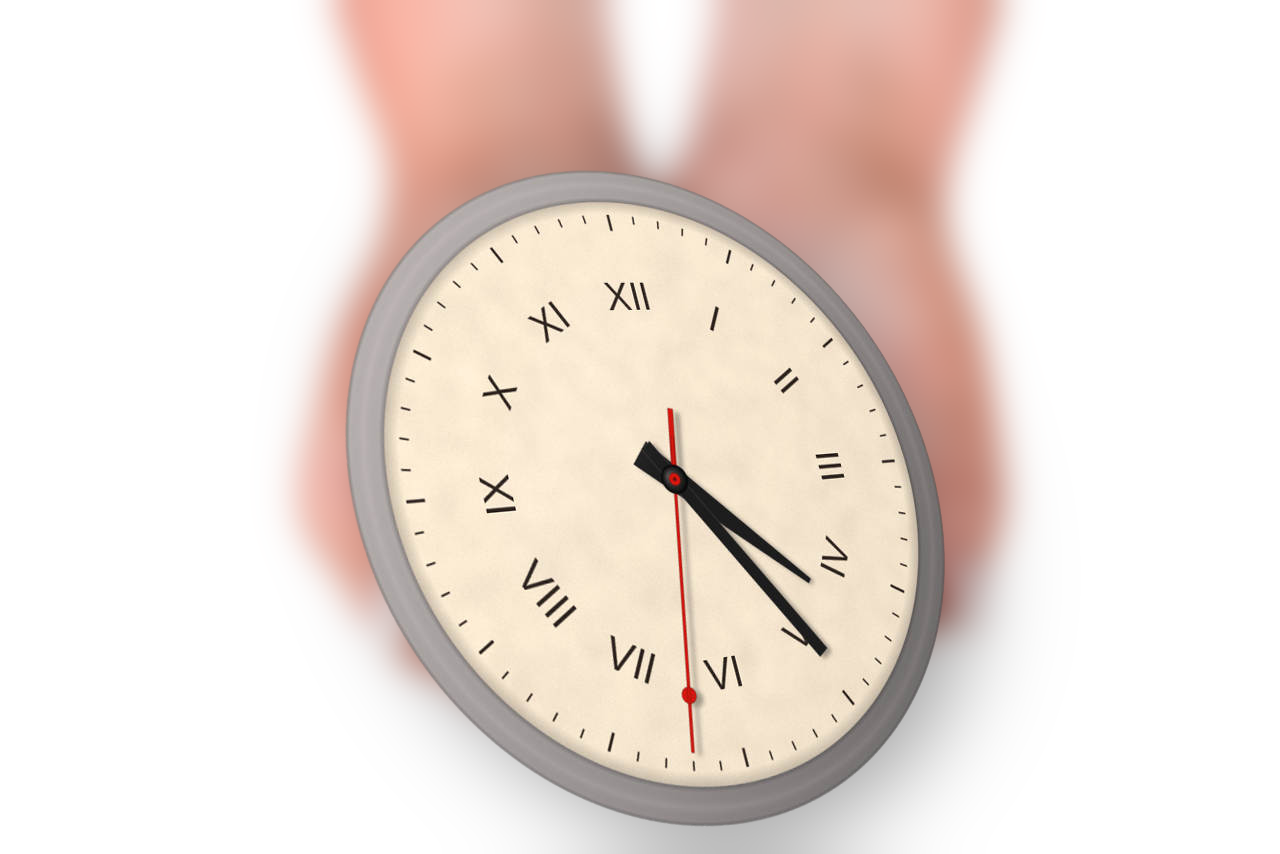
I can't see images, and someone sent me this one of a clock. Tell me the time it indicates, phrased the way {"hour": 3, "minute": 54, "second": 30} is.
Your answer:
{"hour": 4, "minute": 24, "second": 32}
